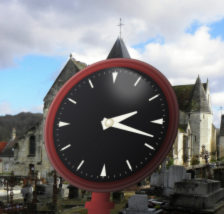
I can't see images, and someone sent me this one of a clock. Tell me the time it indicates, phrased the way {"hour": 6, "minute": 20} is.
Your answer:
{"hour": 2, "minute": 18}
